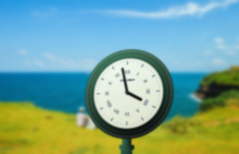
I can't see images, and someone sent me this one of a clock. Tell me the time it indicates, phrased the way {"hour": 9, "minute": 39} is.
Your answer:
{"hour": 3, "minute": 58}
